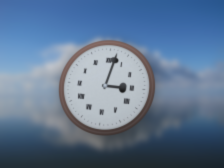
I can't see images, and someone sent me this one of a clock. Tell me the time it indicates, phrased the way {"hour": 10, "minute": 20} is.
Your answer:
{"hour": 3, "minute": 2}
